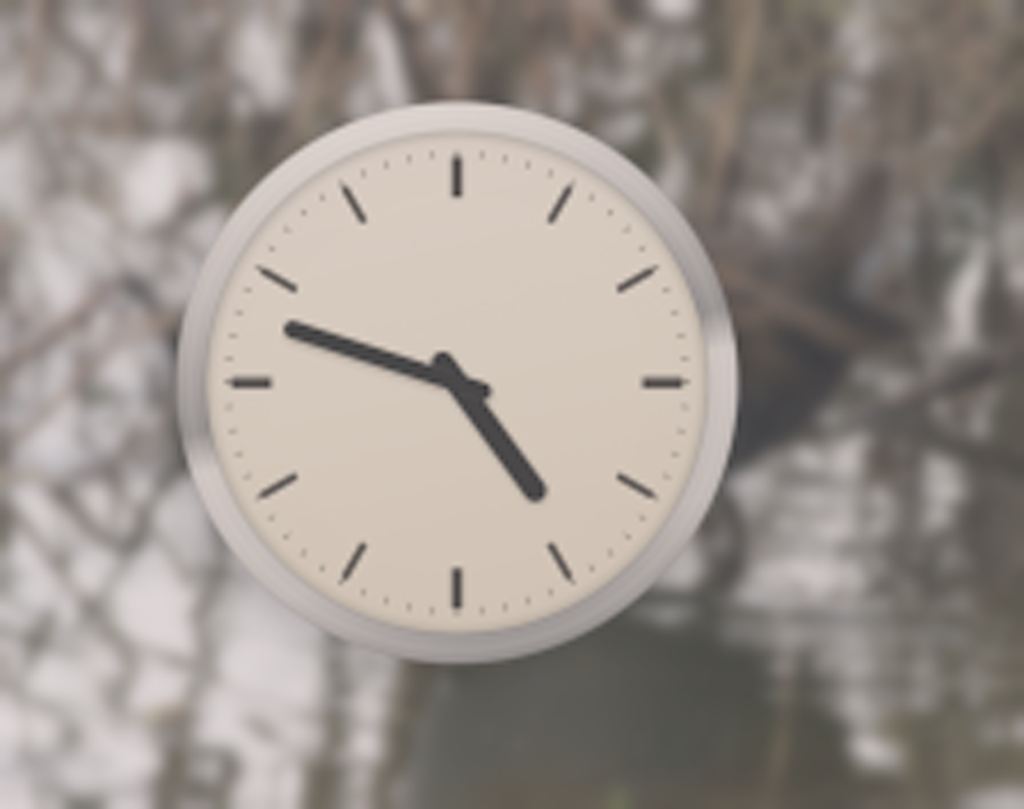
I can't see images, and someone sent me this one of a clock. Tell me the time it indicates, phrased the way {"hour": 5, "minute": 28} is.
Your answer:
{"hour": 4, "minute": 48}
